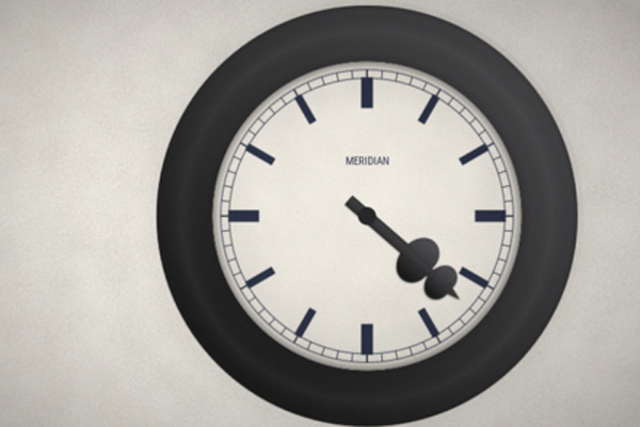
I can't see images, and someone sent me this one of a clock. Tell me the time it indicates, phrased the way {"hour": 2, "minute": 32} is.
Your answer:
{"hour": 4, "minute": 22}
